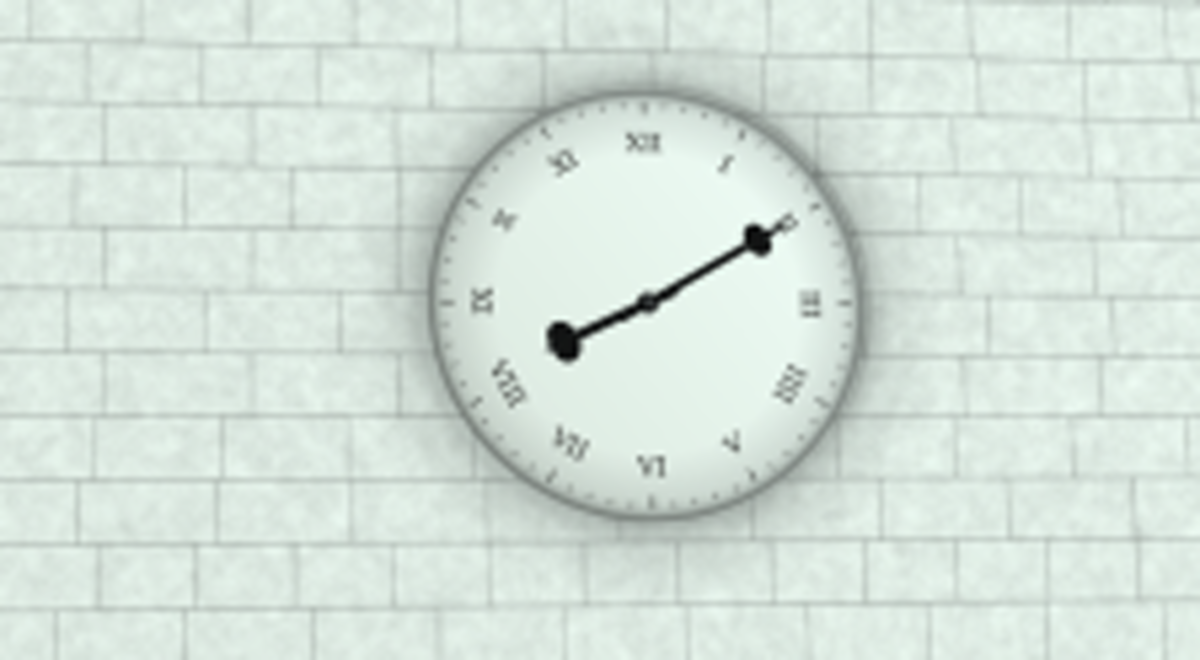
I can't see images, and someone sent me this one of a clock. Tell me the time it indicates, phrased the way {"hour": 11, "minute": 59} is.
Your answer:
{"hour": 8, "minute": 10}
